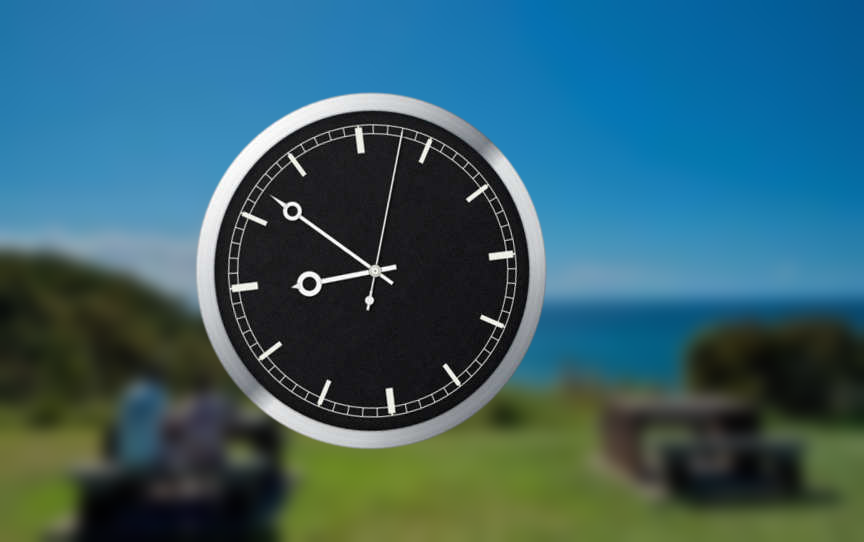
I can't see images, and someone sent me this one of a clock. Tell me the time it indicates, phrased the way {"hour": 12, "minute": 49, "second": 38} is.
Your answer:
{"hour": 8, "minute": 52, "second": 3}
